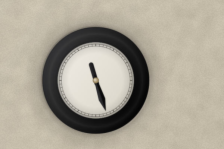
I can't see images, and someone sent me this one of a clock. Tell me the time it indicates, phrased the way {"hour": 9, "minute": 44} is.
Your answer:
{"hour": 11, "minute": 27}
